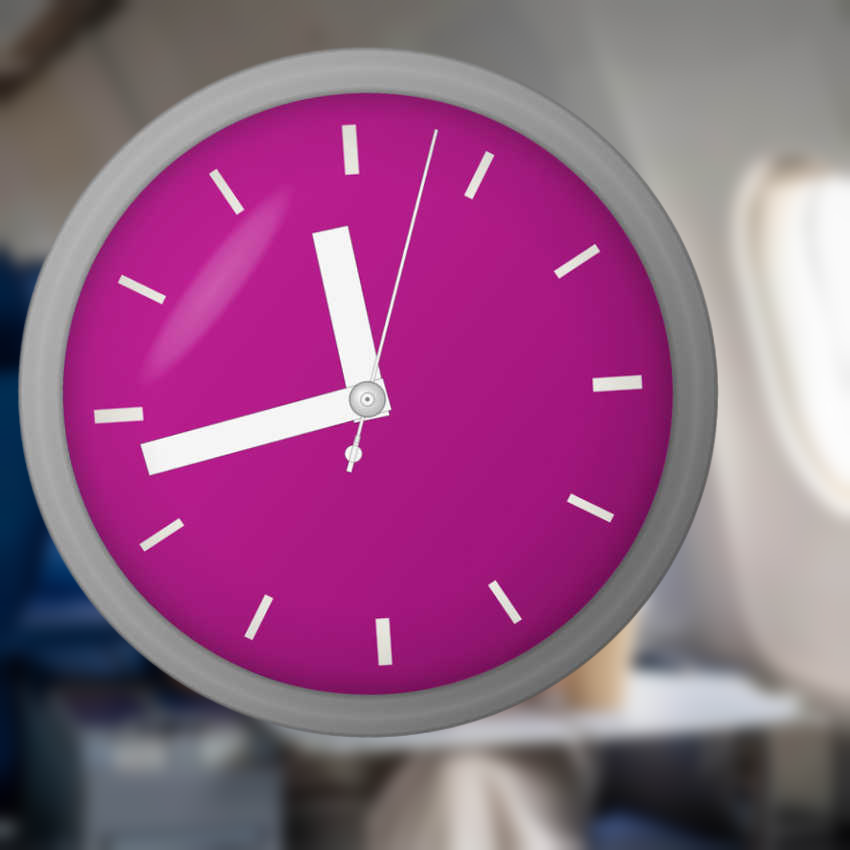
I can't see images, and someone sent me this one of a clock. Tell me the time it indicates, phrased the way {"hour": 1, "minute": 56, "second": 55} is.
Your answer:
{"hour": 11, "minute": 43, "second": 3}
